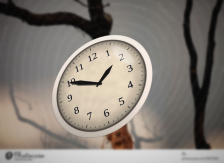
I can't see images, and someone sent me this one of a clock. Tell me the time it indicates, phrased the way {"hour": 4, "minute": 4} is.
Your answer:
{"hour": 1, "minute": 50}
